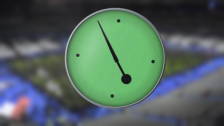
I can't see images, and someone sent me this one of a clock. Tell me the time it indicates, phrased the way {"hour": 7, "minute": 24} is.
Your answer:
{"hour": 4, "minute": 55}
